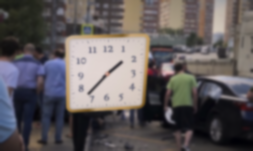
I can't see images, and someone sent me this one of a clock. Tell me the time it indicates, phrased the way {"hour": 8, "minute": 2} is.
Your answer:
{"hour": 1, "minute": 37}
